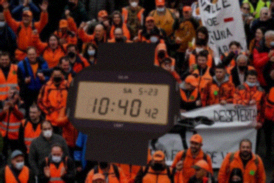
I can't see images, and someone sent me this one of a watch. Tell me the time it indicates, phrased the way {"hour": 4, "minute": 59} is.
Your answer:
{"hour": 10, "minute": 40}
